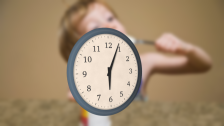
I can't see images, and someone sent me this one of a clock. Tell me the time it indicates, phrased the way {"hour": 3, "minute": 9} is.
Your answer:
{"hour": 6, "minute": 4}
